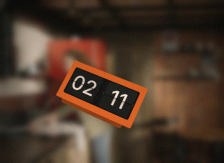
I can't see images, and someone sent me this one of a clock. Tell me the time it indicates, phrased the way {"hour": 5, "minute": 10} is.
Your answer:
{"hour": 2, "minute": 11}
